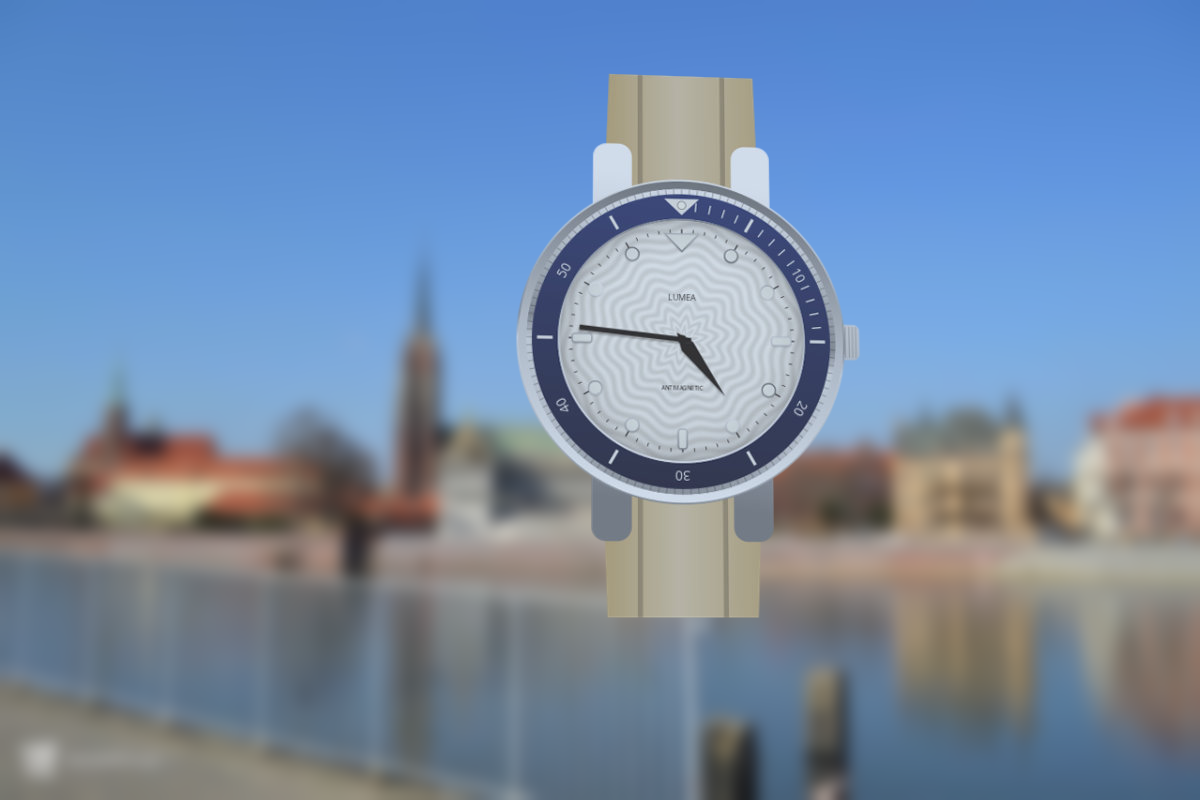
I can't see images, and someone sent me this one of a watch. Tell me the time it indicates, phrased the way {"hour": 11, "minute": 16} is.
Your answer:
{"hour": 4, "minute": 46}
